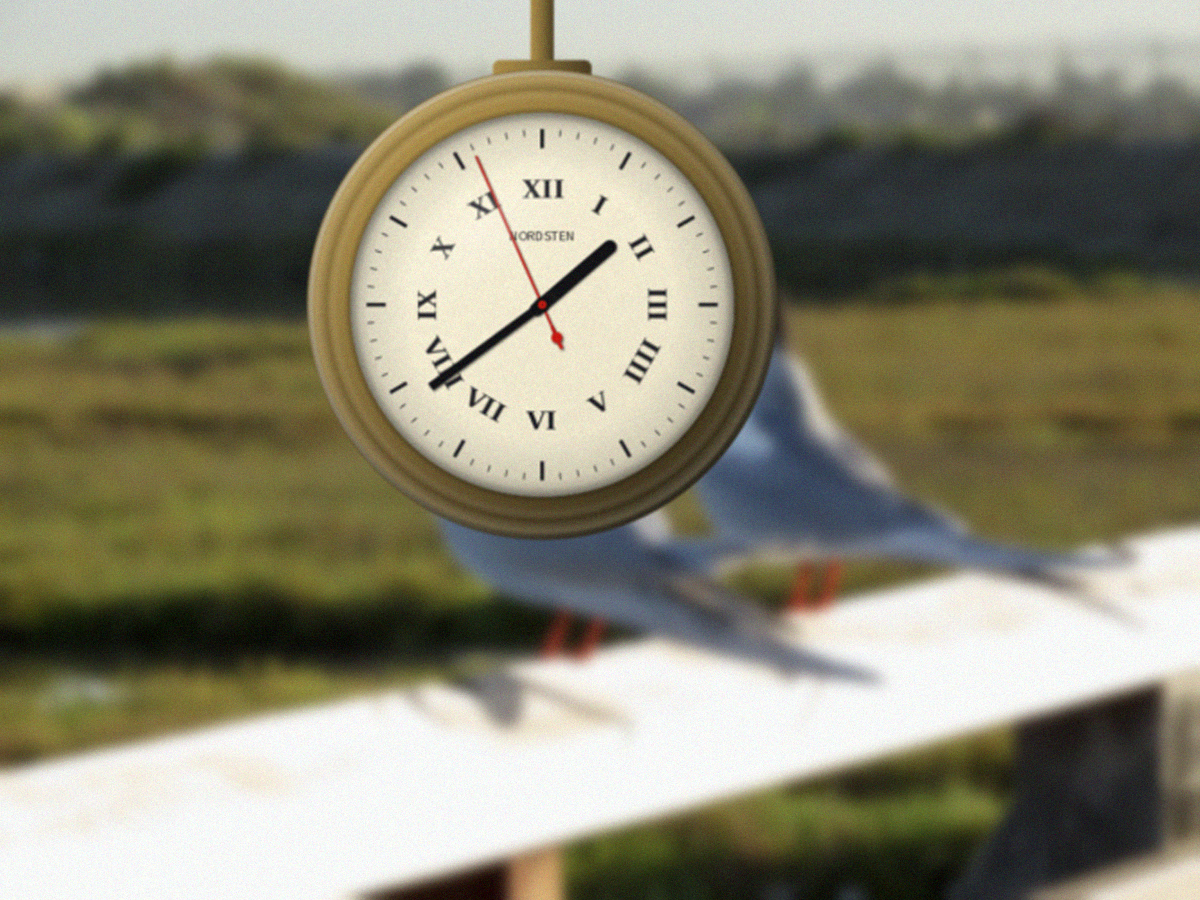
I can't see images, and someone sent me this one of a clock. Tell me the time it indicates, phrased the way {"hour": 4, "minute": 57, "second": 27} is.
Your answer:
{"hour": 1, "minute": 38, "second": 56}
